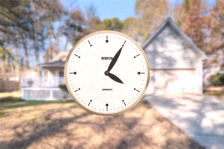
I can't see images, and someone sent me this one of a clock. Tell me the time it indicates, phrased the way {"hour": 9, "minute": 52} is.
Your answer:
{"hour": 4, "minute": 5}
